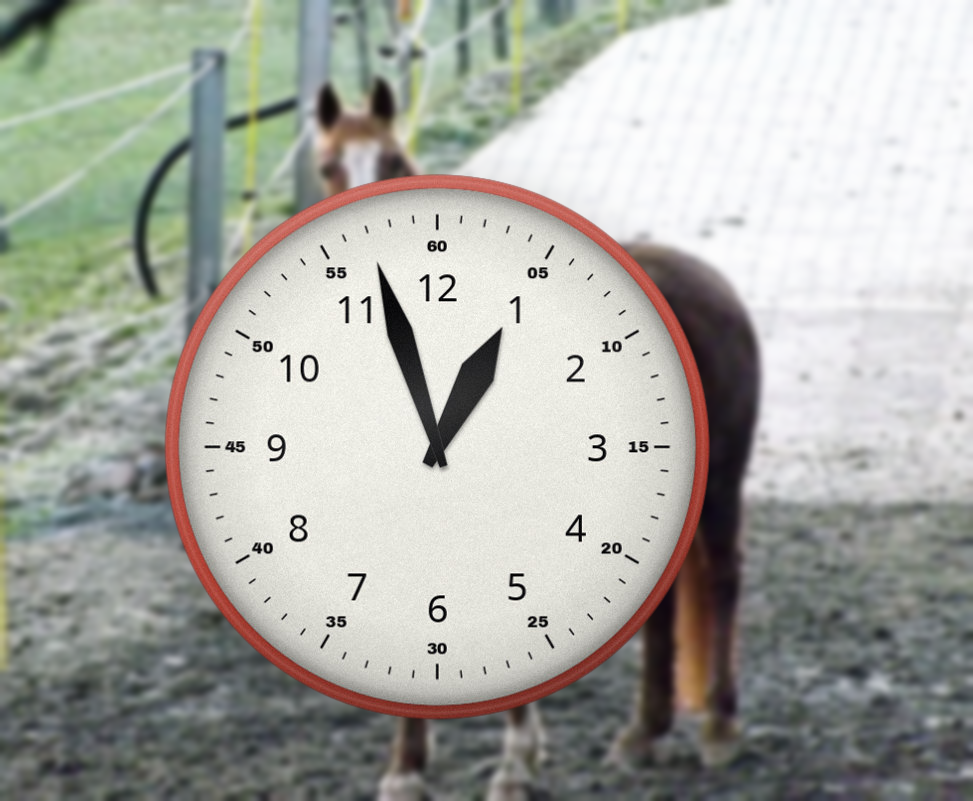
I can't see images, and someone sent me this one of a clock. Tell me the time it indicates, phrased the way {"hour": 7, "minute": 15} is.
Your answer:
{"hour": 12, "minute": 57}
